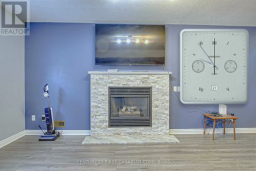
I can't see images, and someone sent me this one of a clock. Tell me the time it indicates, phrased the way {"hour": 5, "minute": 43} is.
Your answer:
{"hour": 9, "minute": 54}
